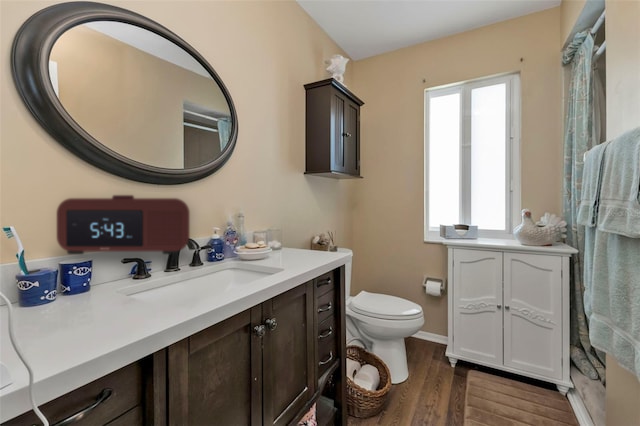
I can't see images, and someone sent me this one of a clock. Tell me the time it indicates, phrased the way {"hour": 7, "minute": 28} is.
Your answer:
{"hour": 5, "minute": 43}
